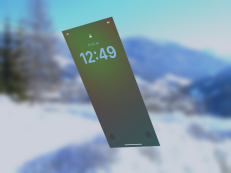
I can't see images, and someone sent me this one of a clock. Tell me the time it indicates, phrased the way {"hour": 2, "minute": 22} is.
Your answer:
{"hour": 12, "minute": 49}
